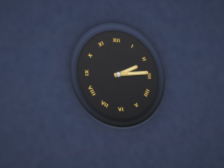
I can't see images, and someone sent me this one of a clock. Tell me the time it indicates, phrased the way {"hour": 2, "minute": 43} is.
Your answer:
{"hour": 2, "minute": 14}
